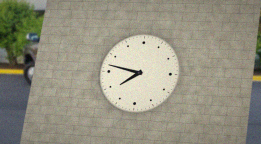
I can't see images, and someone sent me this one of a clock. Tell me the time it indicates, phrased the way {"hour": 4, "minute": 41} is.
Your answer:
{"hour": 7, "minute": 47}
